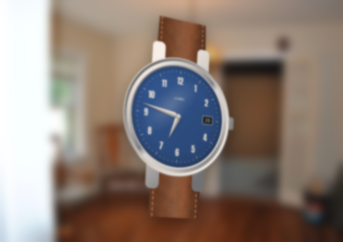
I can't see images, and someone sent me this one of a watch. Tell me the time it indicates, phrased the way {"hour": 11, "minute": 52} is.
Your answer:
{"hour": 6, "minute": 47}
